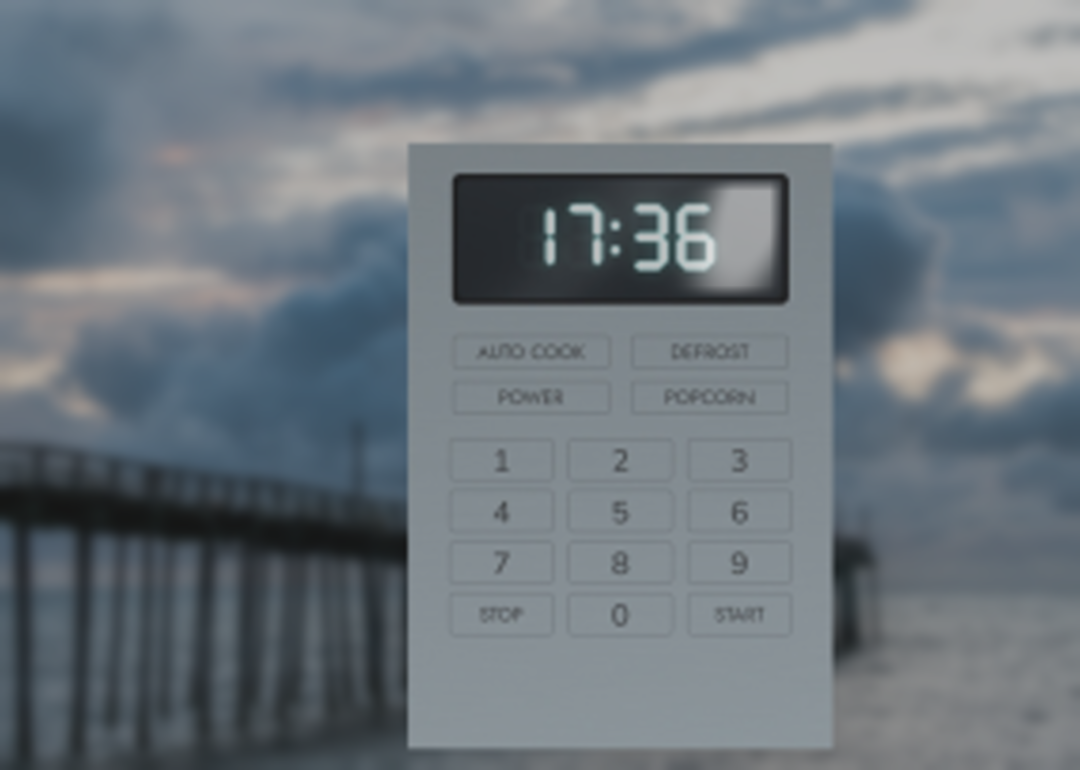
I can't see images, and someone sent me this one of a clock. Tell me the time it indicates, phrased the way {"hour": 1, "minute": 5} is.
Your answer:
{"hour": 17, "minute": 36}
